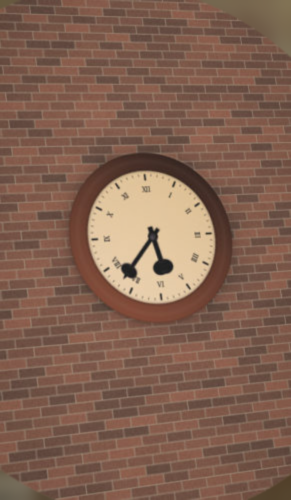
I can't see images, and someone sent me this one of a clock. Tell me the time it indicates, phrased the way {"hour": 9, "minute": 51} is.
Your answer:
{"hour": 5, "minute": 37}
